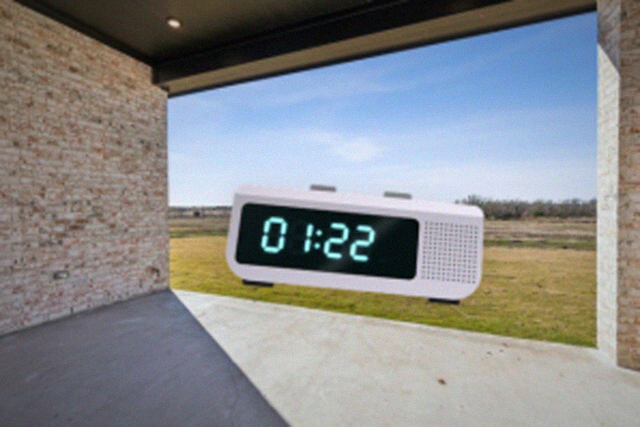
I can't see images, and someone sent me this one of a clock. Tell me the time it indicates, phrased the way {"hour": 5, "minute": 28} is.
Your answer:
{"hour": 1, "minute": 22}
